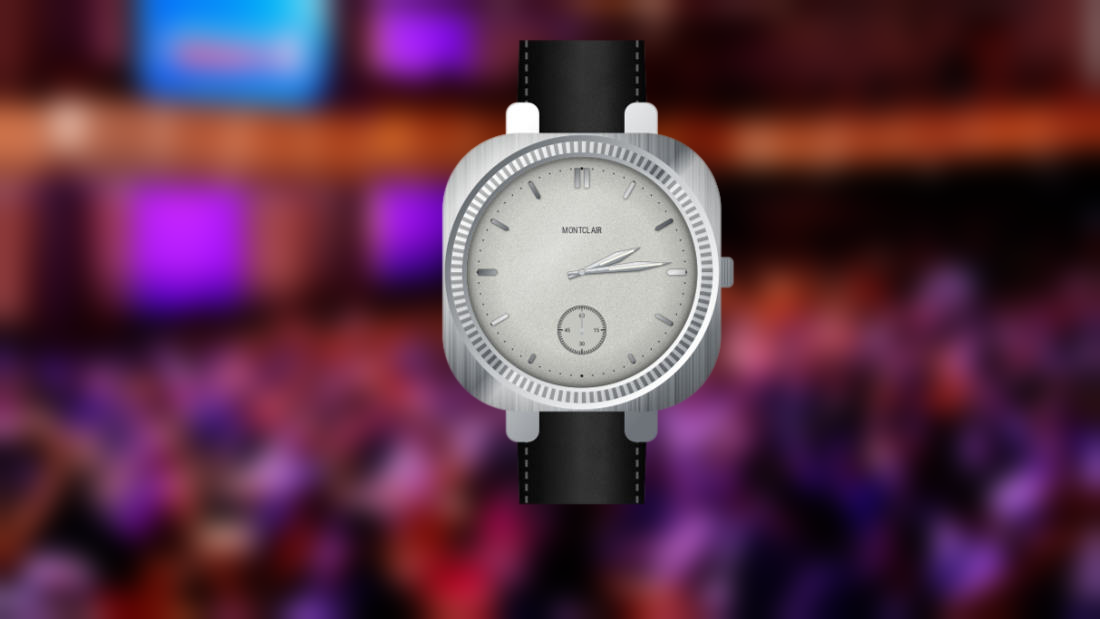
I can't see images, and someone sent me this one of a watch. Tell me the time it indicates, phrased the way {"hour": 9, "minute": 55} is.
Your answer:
{"hour": 2, "minute": 14}
